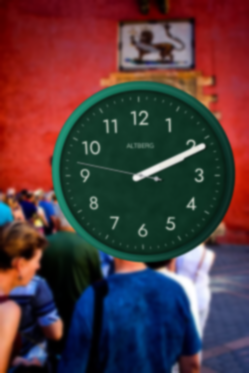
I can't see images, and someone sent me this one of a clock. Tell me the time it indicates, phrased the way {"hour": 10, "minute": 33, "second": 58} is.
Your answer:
{"hour": 2, "minute": 10, "second": 47}
